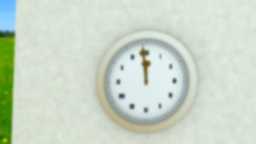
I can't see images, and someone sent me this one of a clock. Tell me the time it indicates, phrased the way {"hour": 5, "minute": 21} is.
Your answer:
{"hour": 11, "minute": 59}
